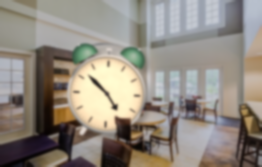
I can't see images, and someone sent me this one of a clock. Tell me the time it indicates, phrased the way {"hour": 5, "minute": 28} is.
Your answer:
{"hour": 4, "minute": 52}
